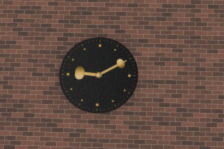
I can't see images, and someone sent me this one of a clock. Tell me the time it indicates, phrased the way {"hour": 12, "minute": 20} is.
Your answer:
{"hour": 9, "minute": 10}
